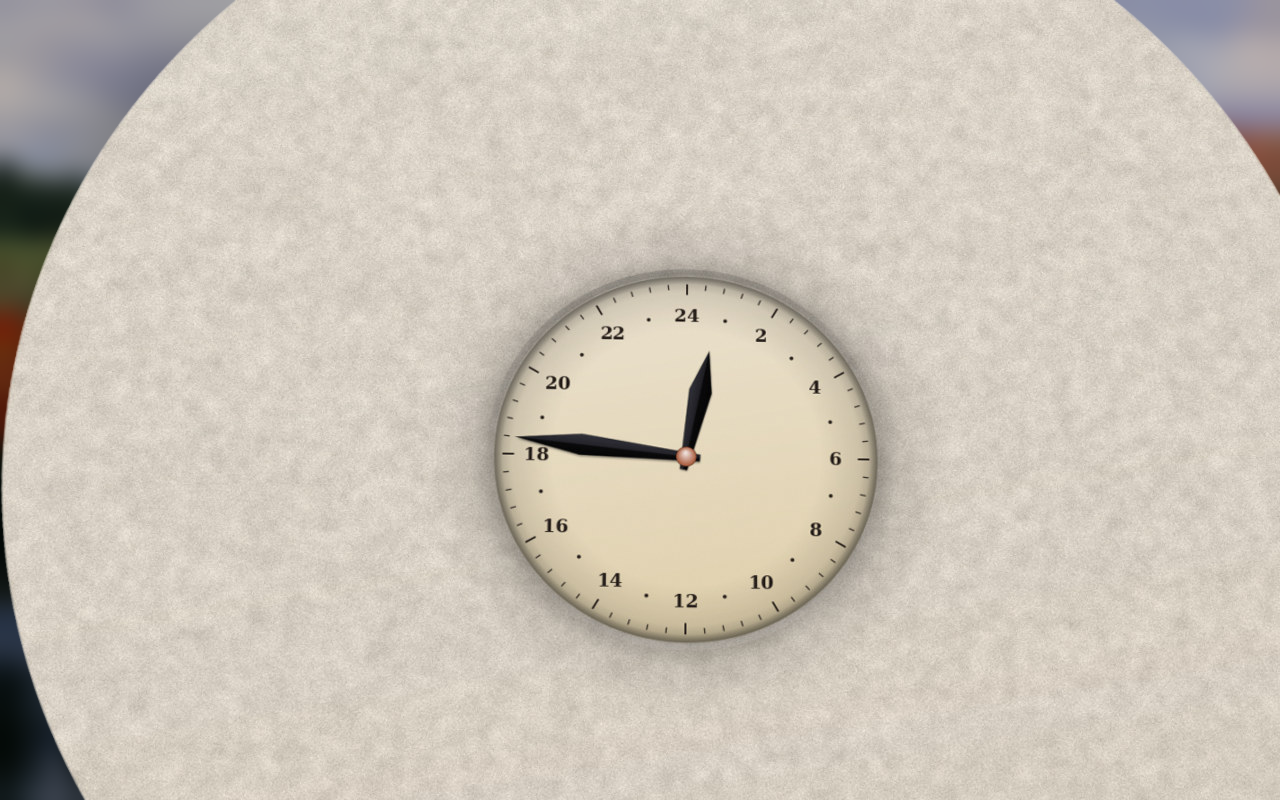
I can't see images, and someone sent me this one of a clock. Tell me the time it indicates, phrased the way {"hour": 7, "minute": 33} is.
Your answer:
{"hour": 0, "minute": 46}
